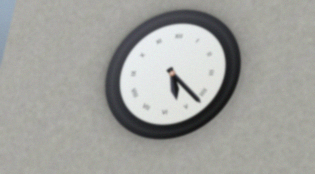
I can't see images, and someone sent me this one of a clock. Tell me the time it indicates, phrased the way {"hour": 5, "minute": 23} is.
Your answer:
{"hour": 5, "minute": 22}
